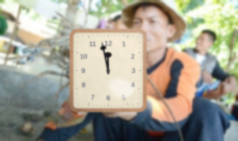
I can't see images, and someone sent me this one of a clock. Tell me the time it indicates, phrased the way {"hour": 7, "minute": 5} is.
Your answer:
{"hour": 11, "minute": 58}
